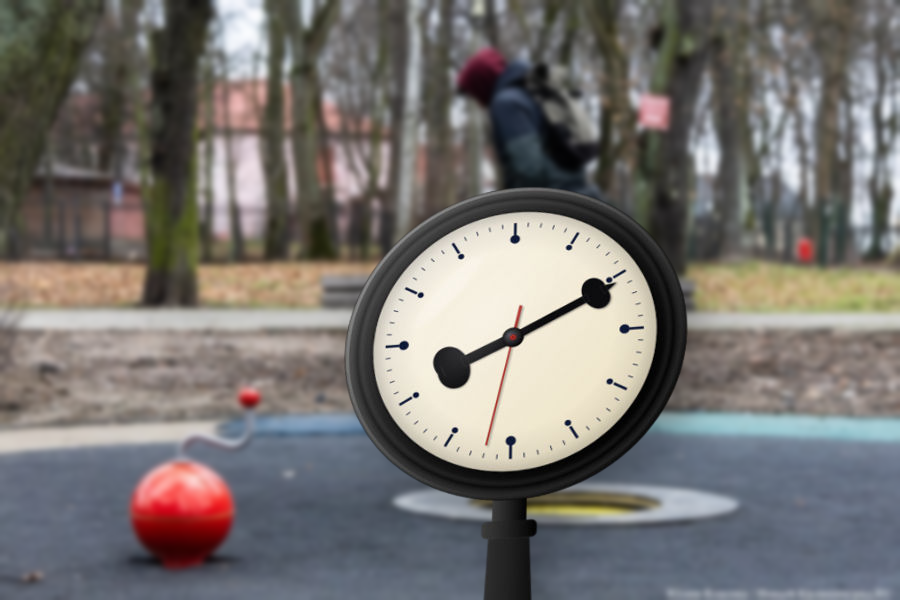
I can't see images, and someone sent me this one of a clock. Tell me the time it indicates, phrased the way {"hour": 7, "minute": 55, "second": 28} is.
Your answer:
{"hour": 8, "minute": 10, "second": 32}
